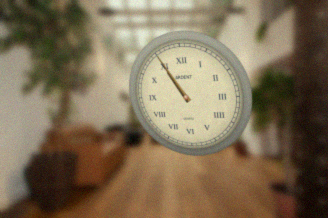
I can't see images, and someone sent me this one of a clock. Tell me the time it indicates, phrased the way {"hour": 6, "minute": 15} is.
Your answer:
{"hour": 10, "minute": 55}
